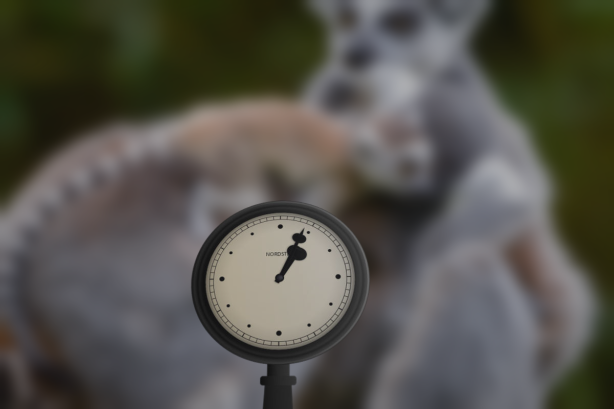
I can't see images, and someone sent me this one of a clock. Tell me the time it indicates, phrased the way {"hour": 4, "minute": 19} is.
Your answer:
{"hour": 1, "minute": 4}
